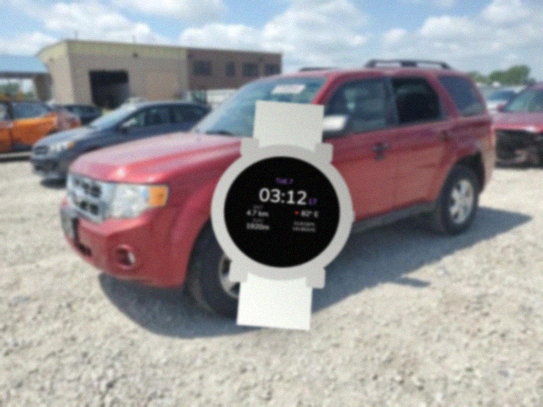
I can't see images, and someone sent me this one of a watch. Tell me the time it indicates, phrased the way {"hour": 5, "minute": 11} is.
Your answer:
{"hour": 3, "minute": 12}
